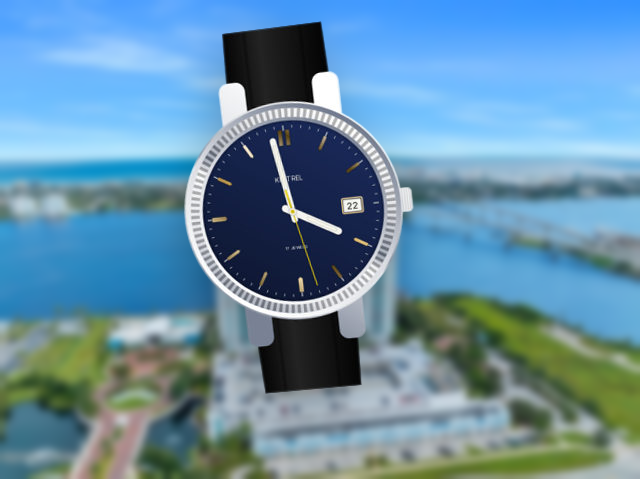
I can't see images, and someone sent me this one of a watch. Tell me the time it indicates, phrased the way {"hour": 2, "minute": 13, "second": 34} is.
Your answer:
{"hour": 3, "minute": 58, "second": 28}
